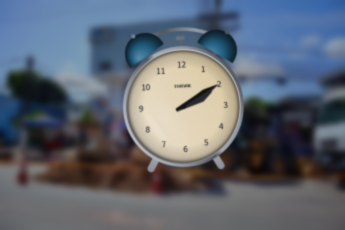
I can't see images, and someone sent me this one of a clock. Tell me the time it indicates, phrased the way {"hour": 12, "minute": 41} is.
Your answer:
{"hour": 2, "minute": 10}
